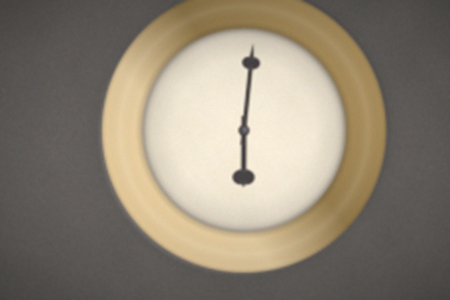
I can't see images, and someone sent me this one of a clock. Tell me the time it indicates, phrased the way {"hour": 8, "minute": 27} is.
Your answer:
{"hour": 6, "minute": 1}
